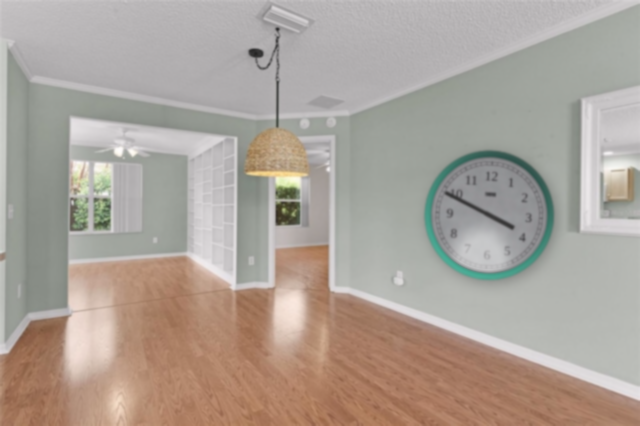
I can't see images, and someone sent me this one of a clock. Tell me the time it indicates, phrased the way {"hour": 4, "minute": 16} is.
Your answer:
{"hour": 3, "minute": 49}
